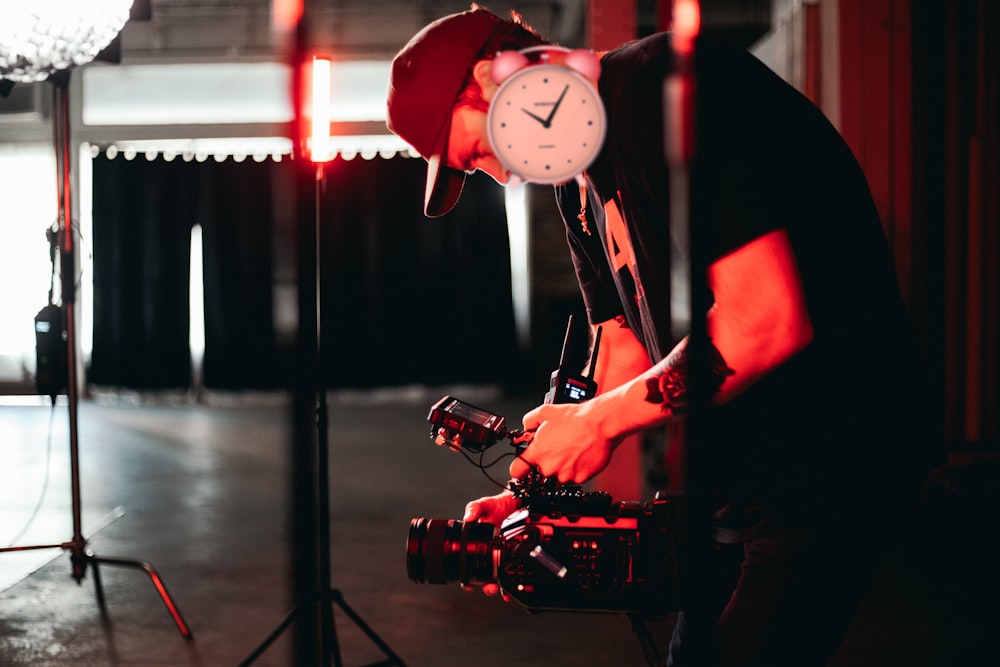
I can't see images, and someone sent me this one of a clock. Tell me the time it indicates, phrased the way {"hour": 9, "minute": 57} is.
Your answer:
{"hour": 10, "minute": 5}
